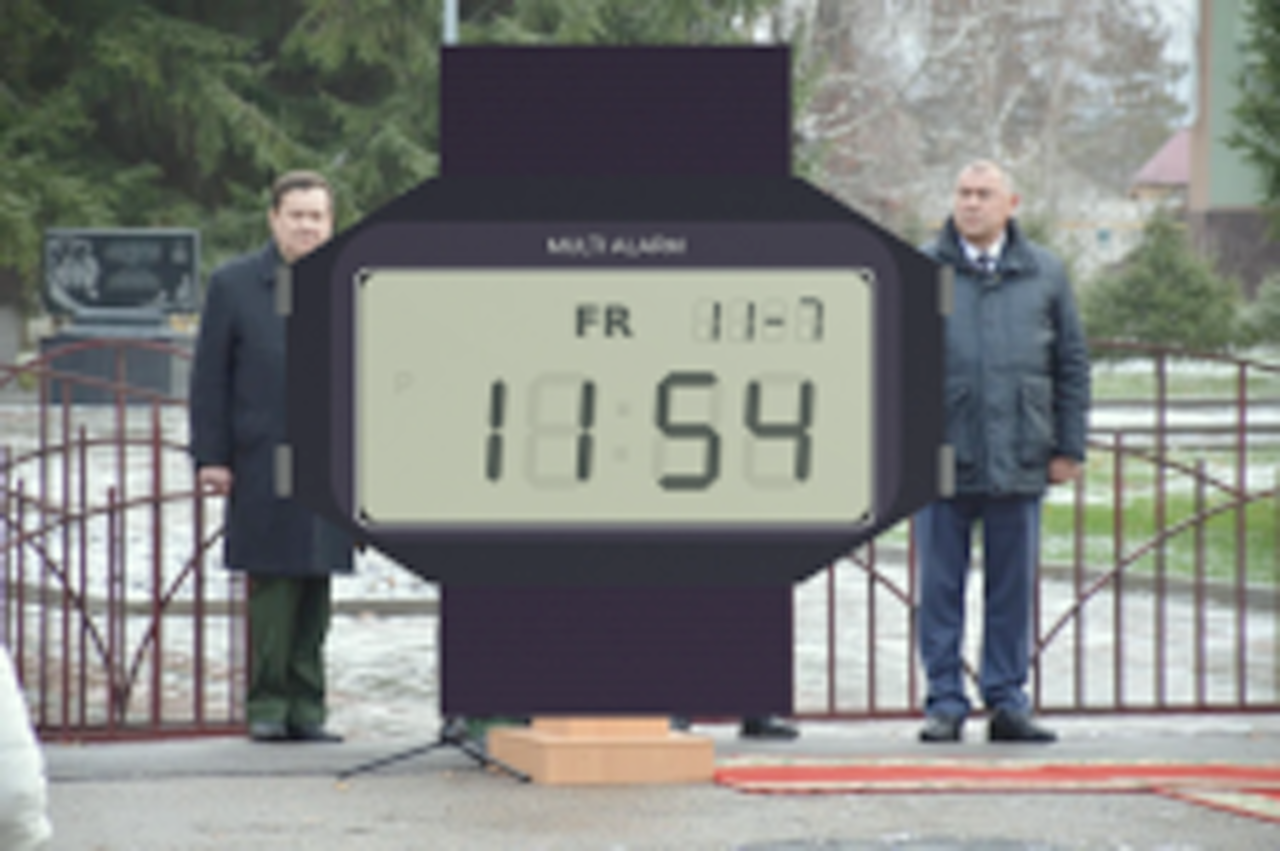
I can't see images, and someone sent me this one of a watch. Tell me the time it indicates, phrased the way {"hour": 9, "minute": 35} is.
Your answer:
{"hour": 11, "minute": 54}
